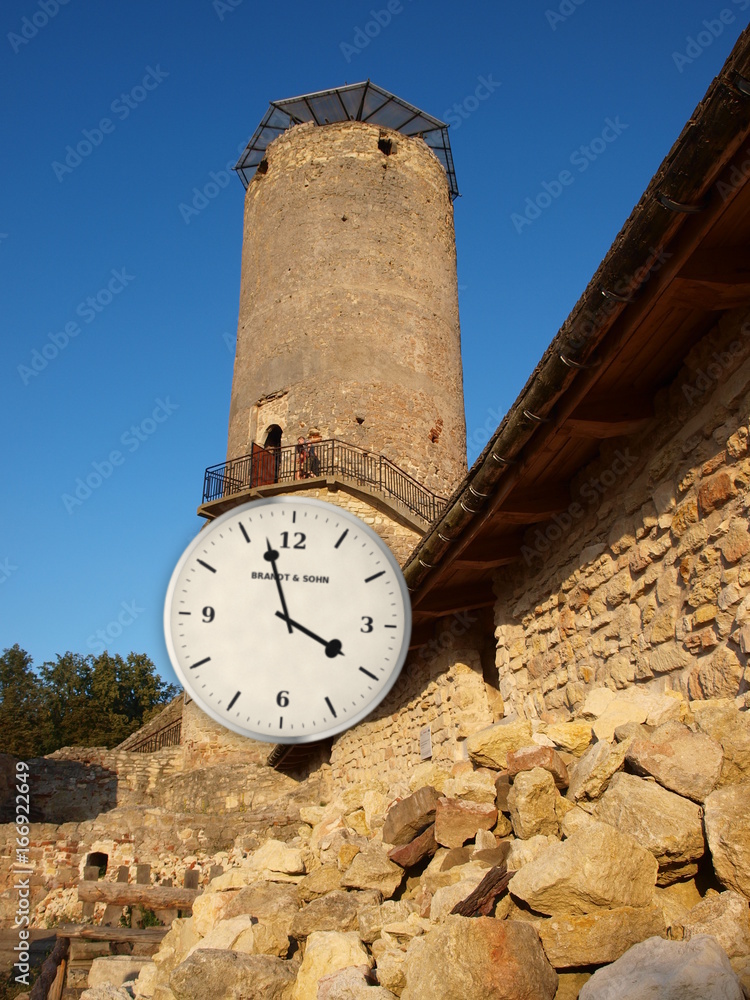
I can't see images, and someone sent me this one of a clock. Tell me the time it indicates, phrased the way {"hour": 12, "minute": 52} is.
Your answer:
{"hour": 3, "minute": 57}
